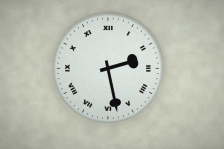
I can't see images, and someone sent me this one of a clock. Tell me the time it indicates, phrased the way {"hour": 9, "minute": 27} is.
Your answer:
{"hour": 2, "minute": 28}
